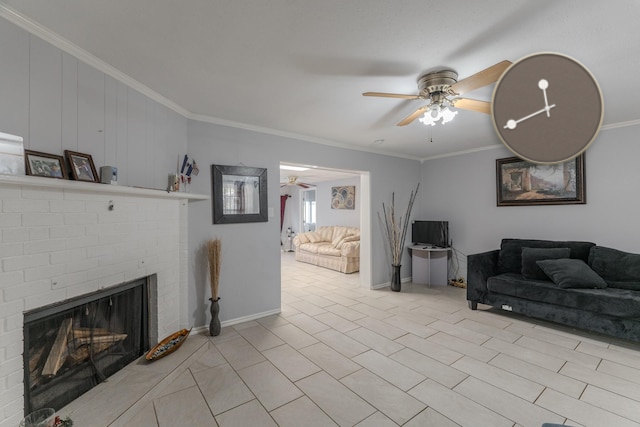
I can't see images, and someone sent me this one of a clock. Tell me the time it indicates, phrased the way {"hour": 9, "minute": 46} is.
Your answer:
{"hour": 11, "minute": 41}
